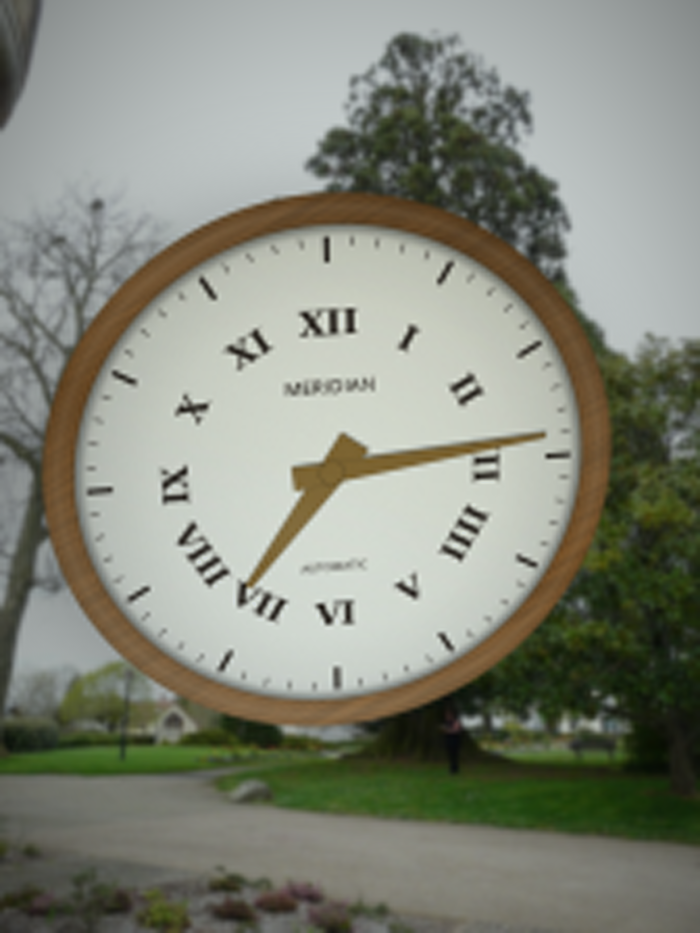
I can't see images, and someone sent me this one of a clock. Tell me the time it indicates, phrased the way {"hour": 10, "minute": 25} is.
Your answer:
{"hour": 7, "minute": 14}
